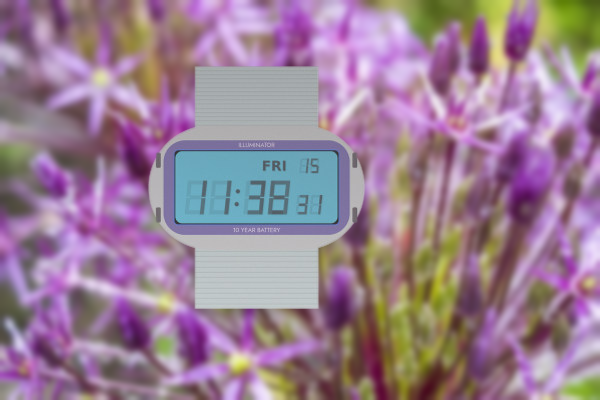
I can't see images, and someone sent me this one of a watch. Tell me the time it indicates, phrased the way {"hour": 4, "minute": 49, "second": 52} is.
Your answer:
{"hour": 11, "minute": 38, "second": 31}
